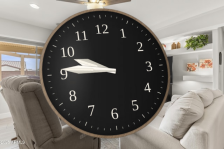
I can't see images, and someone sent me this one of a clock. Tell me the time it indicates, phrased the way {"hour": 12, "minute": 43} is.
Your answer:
{"hour": 9, "minute": 46}
